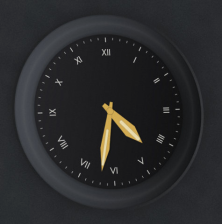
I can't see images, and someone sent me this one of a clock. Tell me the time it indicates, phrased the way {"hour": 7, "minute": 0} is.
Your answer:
{"hour": 4, "minute": 32}
